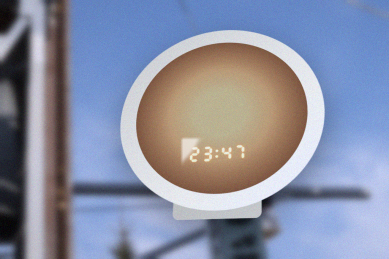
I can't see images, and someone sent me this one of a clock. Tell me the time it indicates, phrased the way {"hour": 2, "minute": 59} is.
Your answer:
{"hour": 23, "minute": 47}
